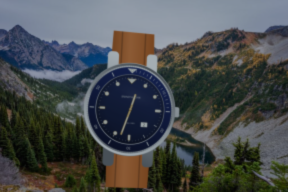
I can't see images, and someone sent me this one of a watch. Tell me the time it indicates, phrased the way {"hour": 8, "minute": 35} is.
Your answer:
{"hour": 12, "minute": 33}
